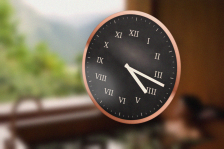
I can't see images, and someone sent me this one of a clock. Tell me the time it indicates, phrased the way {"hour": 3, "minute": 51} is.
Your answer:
{"hour": 4, "minute": 17}
